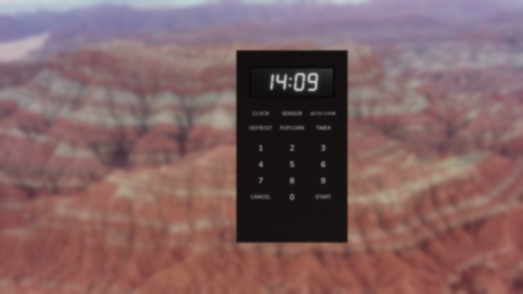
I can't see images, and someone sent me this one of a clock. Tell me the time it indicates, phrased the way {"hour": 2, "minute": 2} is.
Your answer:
{"hour": 14, "minute": 9}
